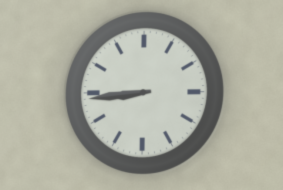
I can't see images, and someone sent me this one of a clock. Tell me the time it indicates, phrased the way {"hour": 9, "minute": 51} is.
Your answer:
{"hour": 8, "minute": 44}
